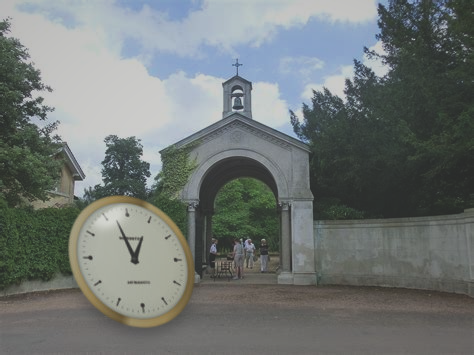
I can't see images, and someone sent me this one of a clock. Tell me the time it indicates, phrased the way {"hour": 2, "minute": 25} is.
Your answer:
{"hour": 12, "minute": 57}
